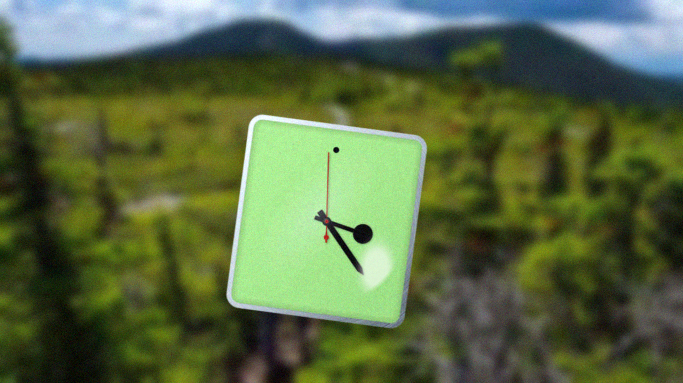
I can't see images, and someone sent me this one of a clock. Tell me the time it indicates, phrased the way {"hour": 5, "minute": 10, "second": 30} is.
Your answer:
{"hour": 3, "minute": 22, "second": 59}
